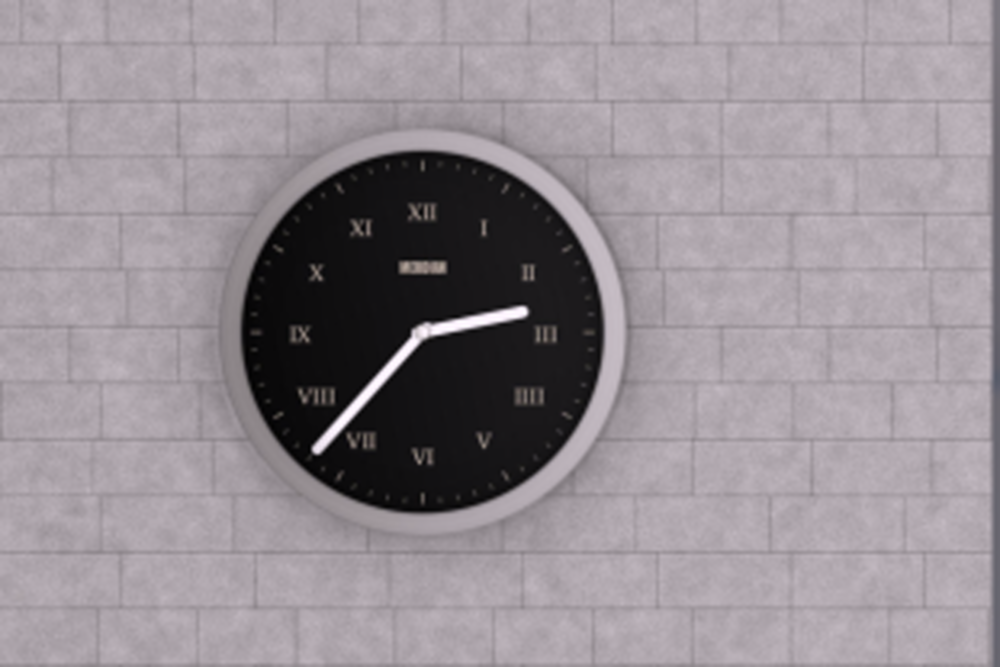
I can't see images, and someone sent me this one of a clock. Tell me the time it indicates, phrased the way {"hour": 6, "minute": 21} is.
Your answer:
{"hour": 2, "minute": 37}
